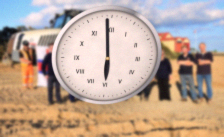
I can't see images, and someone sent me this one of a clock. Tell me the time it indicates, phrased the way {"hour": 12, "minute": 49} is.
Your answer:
{"hour": 5, "minute": 59}
